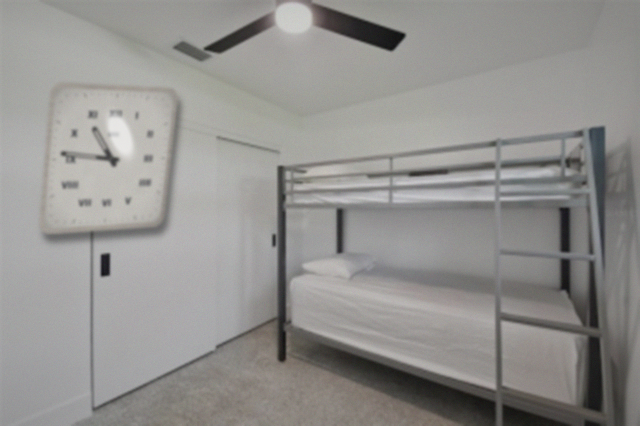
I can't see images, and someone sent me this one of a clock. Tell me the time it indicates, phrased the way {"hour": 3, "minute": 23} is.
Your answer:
{"hour": 10, "minute": 46}
